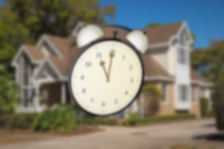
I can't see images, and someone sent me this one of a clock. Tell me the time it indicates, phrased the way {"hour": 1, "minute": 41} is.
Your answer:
{"hour": 11, "minute": 0}
